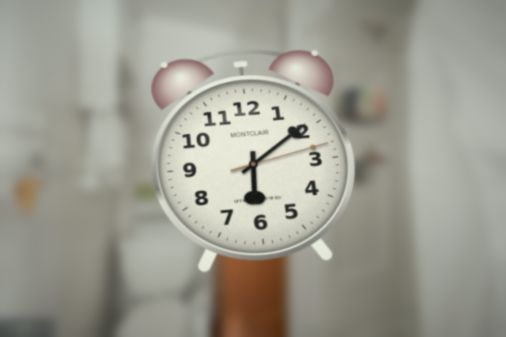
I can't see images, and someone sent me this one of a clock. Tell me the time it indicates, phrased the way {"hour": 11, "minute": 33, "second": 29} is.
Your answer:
{"hour": 6, "minute": 9, "second": 13}
